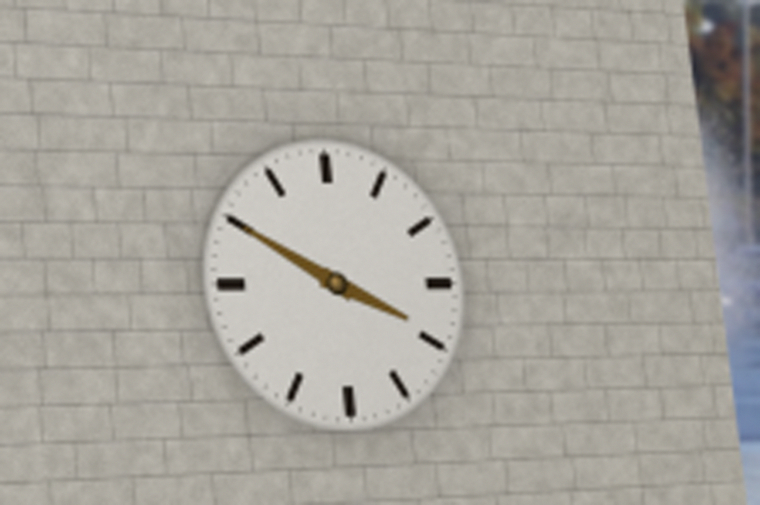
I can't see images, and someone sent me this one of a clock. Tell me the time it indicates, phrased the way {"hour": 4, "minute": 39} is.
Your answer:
{"hour": 3, "minute": 50}
